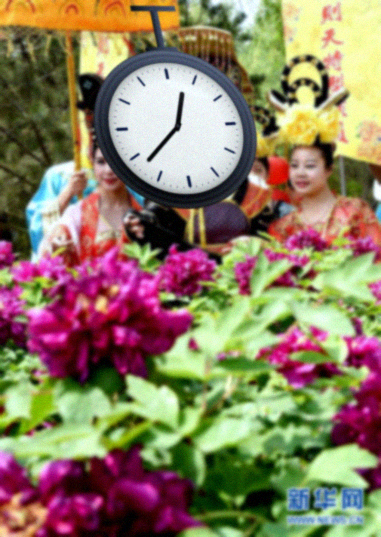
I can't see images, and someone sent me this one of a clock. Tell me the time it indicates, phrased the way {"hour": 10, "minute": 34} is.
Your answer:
{"hour": 12, "minute": 38}
